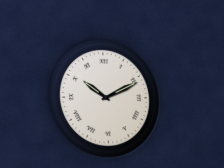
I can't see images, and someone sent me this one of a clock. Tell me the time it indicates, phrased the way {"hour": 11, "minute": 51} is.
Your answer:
{"hour": 10, "minute": 11}
